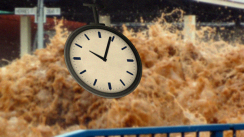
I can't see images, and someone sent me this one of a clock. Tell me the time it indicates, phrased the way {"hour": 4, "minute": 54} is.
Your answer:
{"hour": 10, "minute": 4}
